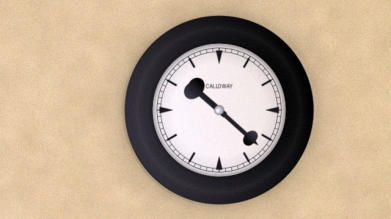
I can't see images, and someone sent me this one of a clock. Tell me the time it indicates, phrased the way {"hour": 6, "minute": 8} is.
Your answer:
{"hour": 10, "minute": 22}
